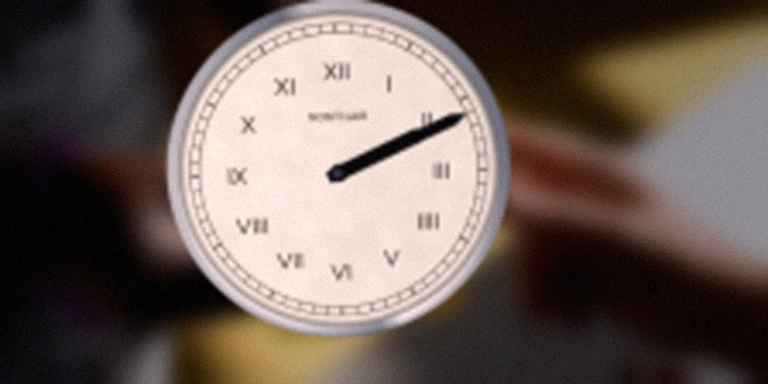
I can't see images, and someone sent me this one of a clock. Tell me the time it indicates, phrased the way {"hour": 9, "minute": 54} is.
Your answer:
{"hour": 2, "minute": 11}
